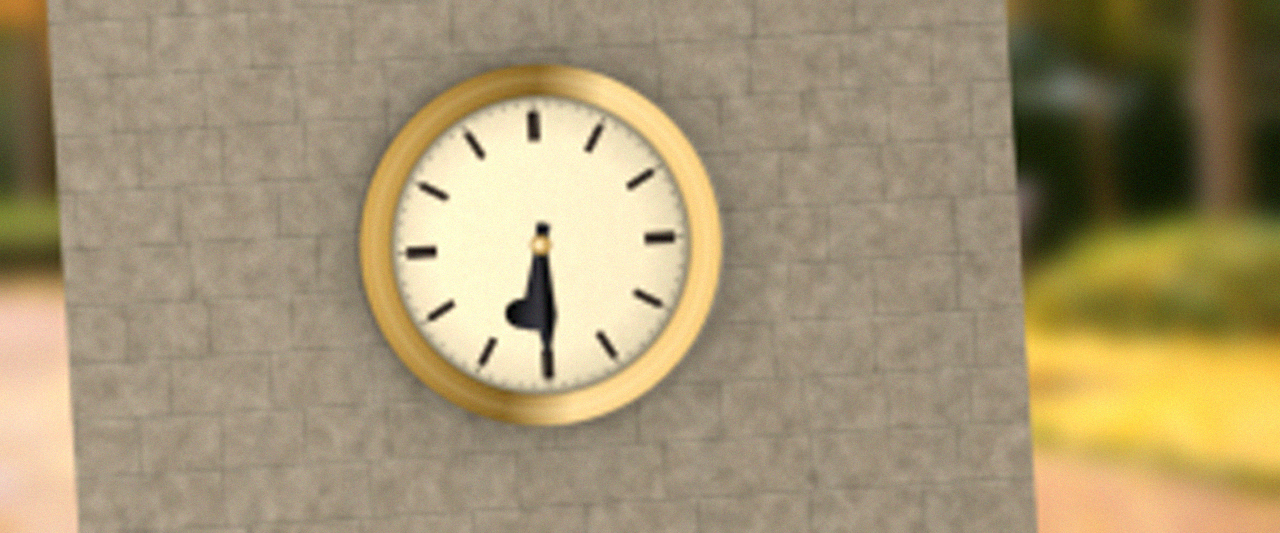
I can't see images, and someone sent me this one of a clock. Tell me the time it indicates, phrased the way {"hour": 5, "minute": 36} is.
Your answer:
{"hour": 6, "minute": 30}
